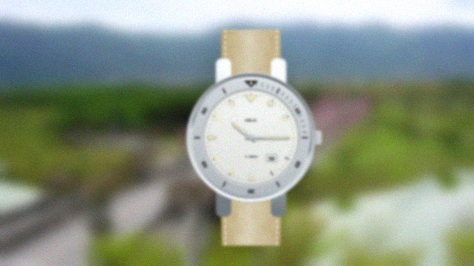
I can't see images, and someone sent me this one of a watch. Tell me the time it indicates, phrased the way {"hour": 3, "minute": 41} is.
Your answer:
{"hour": 10, "minute": 15}
